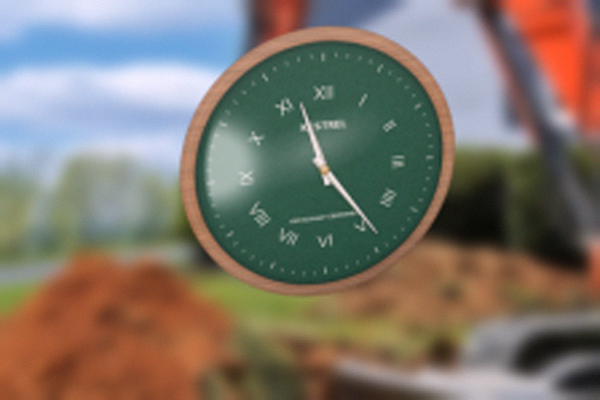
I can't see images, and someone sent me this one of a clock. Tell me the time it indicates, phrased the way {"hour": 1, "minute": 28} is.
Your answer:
{"hour": 11, "minute": 24}
